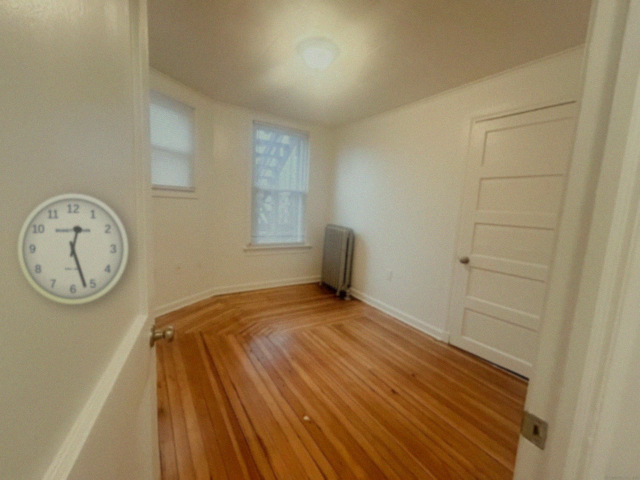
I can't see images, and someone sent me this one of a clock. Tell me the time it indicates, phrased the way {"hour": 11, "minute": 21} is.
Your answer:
{"hour": 12, "minute": 27}
